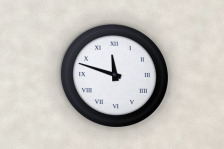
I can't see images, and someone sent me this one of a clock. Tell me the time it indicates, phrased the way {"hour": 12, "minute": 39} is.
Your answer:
{"hour": 11, "minute": 48}
